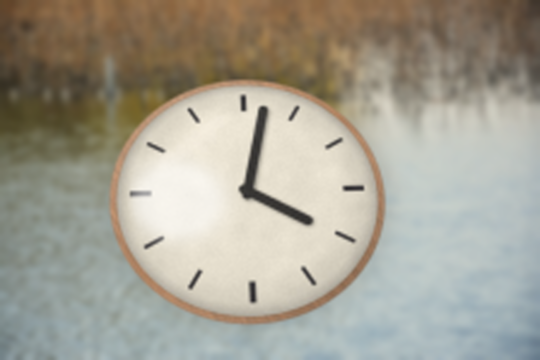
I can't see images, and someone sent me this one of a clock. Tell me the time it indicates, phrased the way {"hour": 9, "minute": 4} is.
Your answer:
{"hour": 4, "minute": 2}
